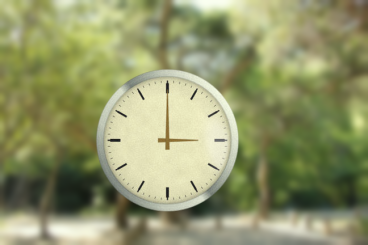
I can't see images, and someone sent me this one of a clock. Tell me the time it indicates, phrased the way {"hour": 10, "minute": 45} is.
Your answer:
{"hour": 3, "minute": 0}
